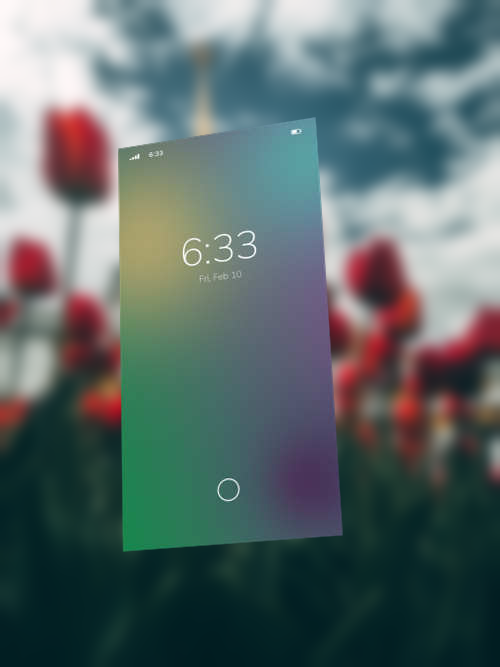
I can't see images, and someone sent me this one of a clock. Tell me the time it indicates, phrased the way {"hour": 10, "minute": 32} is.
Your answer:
{"hour": 6, "minute": 33}
